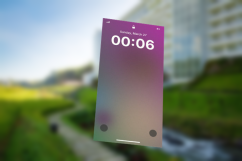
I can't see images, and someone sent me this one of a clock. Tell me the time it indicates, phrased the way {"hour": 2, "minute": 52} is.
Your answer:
{"hour": 0, "minute": 6}
